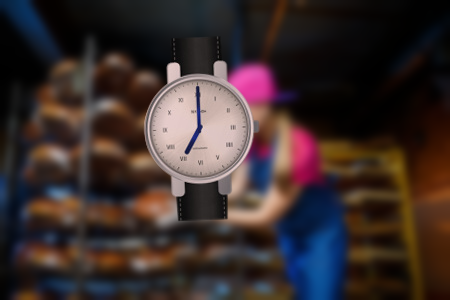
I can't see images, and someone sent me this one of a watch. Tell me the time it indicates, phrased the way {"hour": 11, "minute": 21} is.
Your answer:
{"hour": 7, "minute": 0}
